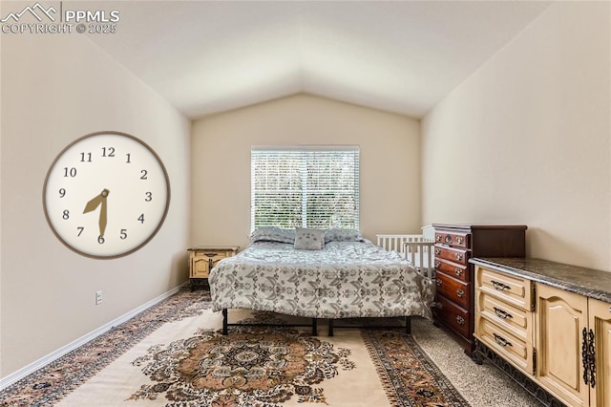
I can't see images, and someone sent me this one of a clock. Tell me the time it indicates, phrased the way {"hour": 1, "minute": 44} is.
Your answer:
{"hour": 7, "minute": 30}
